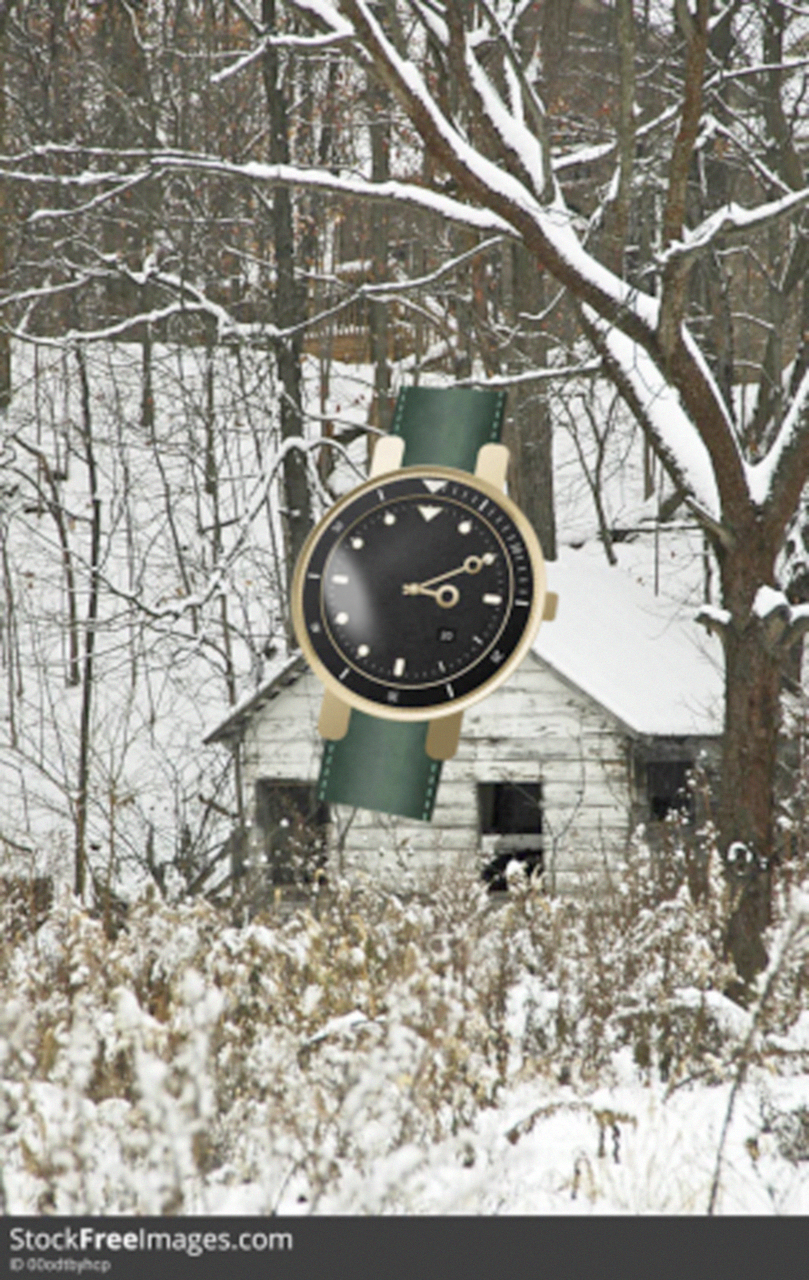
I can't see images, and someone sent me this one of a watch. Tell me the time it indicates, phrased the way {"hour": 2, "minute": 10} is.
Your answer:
{"hour": 3, "minute": 10}
